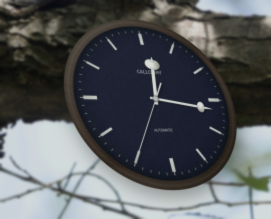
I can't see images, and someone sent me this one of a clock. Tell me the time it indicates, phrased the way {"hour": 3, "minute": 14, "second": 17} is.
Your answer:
{"hour": 12, "minute": 16, "second": 35}
